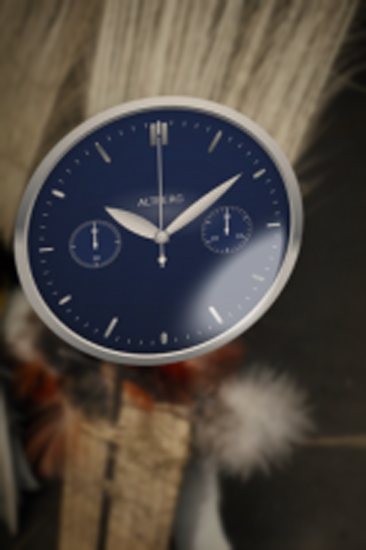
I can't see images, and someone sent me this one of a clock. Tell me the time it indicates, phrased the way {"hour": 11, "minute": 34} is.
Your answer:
{"hour": 10, "minute": 9}
